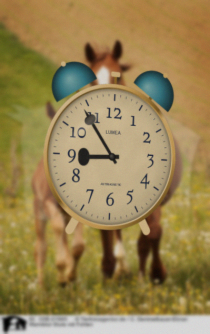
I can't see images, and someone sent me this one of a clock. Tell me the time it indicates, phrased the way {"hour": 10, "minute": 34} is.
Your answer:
{"hour": 8, "minute": 54}
